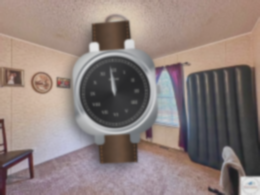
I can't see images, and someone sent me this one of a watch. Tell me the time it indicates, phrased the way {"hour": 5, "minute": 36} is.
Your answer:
{"hour": 11, "minute": 59}
